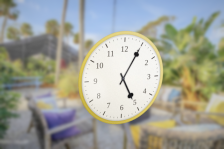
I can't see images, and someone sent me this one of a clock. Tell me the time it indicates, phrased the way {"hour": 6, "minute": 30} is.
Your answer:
{"hour": 5, "minute": 5}
